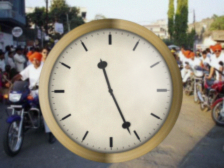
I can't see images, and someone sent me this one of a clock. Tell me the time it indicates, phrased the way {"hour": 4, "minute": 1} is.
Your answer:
{"hour": 11, "minute": 26}
